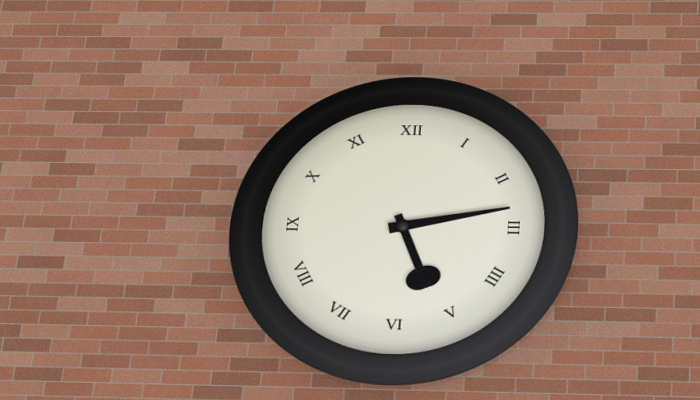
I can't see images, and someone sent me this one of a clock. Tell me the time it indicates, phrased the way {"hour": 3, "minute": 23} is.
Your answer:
{"hour": 5, "minute": 13}
